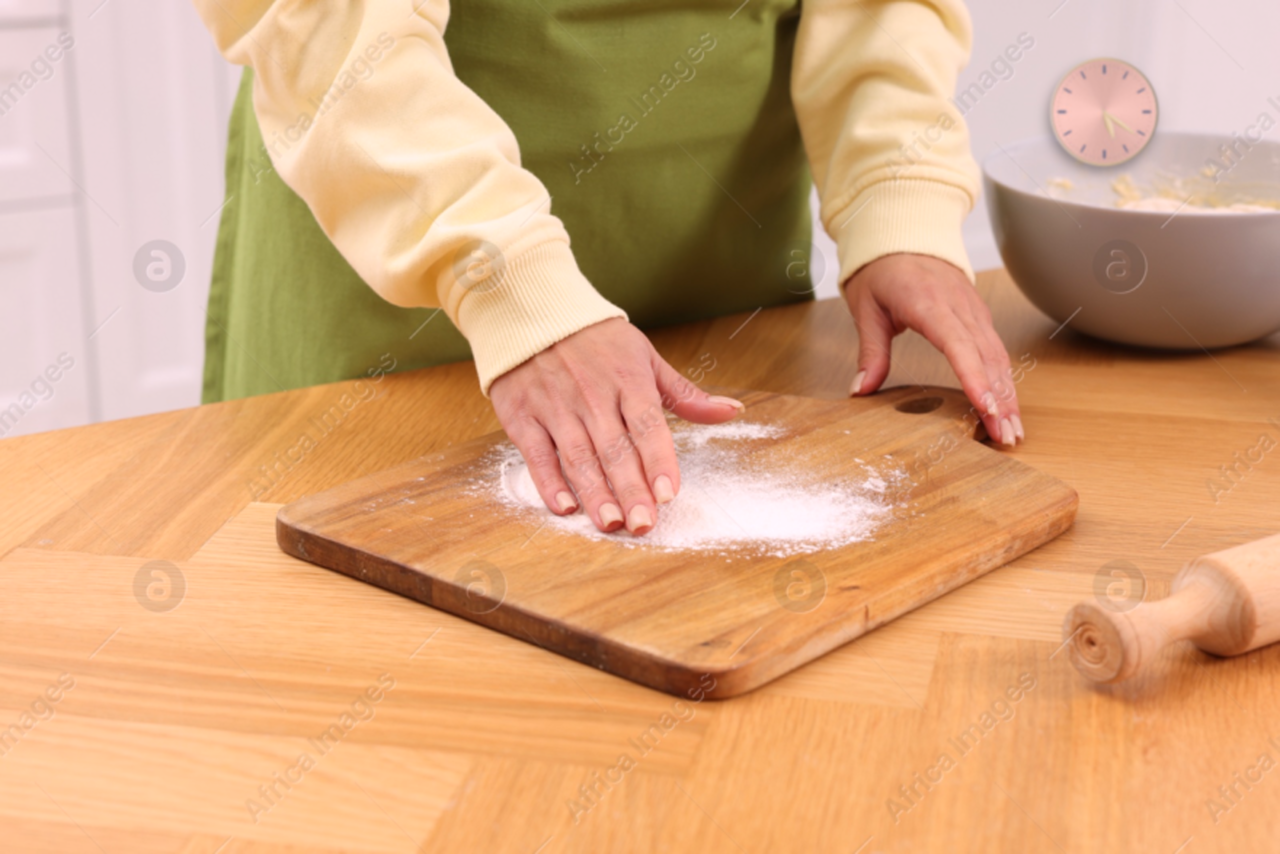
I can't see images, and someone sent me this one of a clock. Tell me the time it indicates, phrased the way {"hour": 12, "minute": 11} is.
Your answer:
{"hour": 5, "minute": 21}
